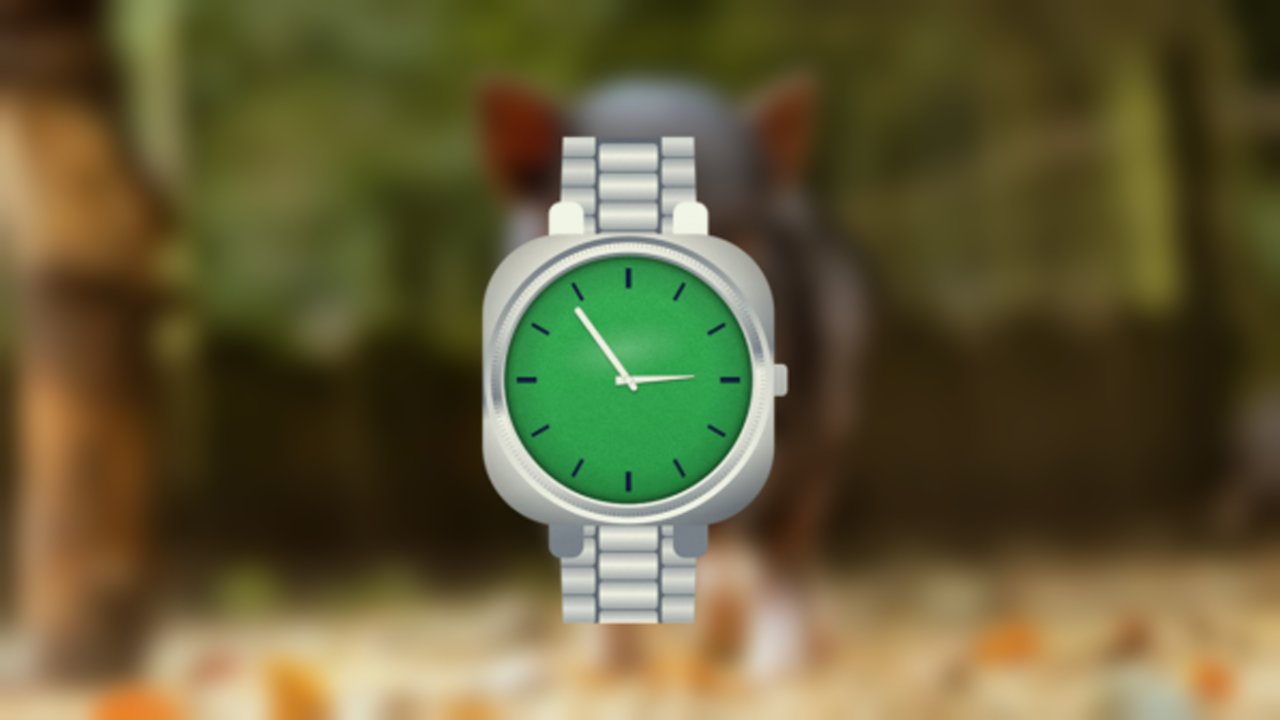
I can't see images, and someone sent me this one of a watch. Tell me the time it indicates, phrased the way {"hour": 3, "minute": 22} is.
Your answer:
{"hour": 2, "minute": 54}
